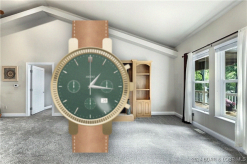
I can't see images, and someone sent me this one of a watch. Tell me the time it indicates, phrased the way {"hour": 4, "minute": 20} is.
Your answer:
{"hour": 1, "minute": 16}
